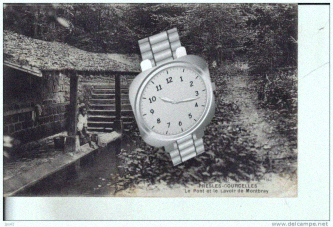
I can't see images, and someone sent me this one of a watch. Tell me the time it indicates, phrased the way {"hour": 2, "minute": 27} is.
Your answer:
{"hour": 10, "minute": 17}
